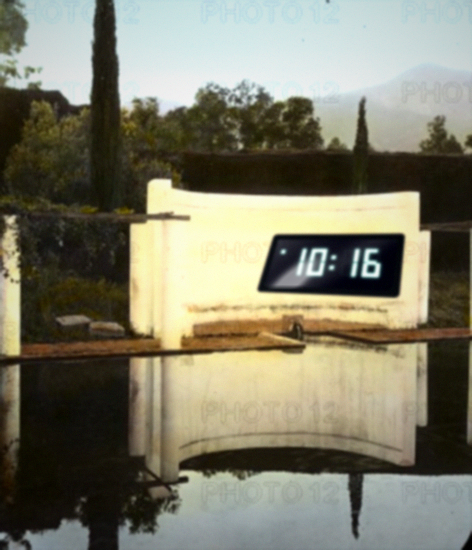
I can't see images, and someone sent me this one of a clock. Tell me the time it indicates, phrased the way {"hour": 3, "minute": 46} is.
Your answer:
{"hour": 10, "minute": 16}
